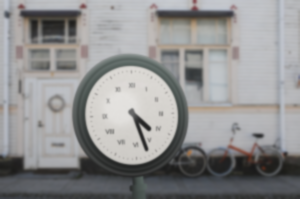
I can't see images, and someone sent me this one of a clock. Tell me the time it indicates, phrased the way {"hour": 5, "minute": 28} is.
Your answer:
{"hour": 4, "minute": 27}
